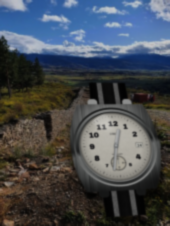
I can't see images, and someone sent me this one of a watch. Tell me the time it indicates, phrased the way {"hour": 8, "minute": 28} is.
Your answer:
{"hour": 12, "minute": 32}
